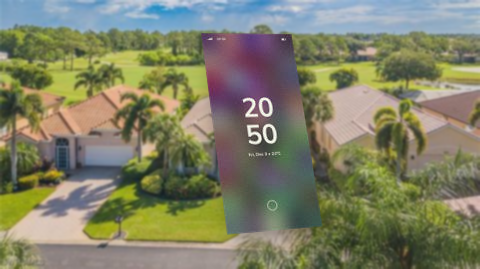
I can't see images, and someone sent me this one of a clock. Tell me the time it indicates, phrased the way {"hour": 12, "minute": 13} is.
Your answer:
{"hour": 20, "minute": 50}
